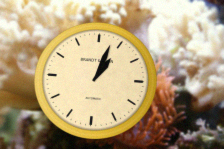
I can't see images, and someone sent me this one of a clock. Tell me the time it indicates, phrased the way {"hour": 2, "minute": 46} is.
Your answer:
{"hour": 1, "minute": 3}
